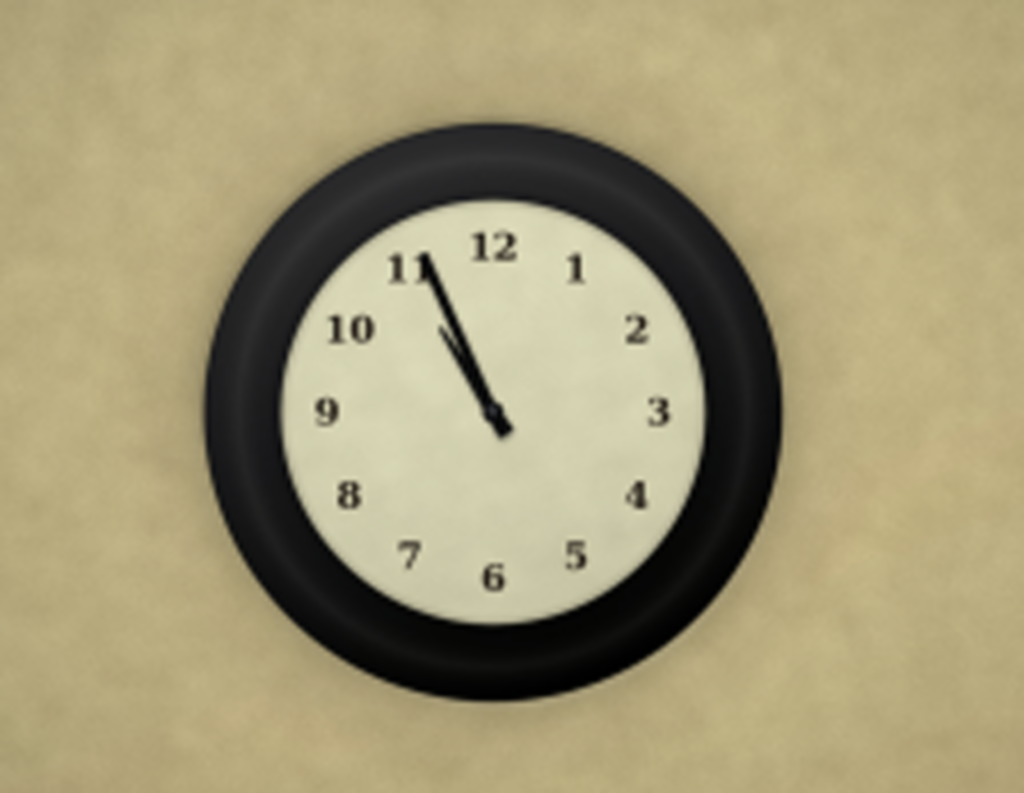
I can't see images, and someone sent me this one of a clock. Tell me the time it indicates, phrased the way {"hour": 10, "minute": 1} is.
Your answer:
{"hour": 10, "minute": 56}
